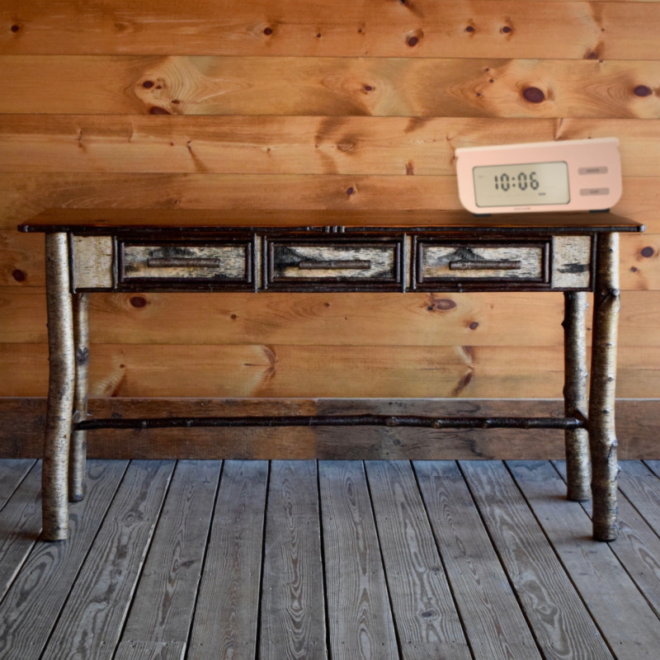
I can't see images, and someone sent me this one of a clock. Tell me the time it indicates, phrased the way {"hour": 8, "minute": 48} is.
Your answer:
{"hour": 10, "minute": 6}
